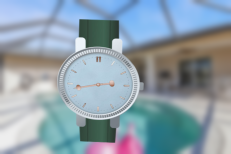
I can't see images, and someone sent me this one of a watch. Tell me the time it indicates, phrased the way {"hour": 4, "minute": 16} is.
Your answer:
{"hour": 2, "minute": 43}
